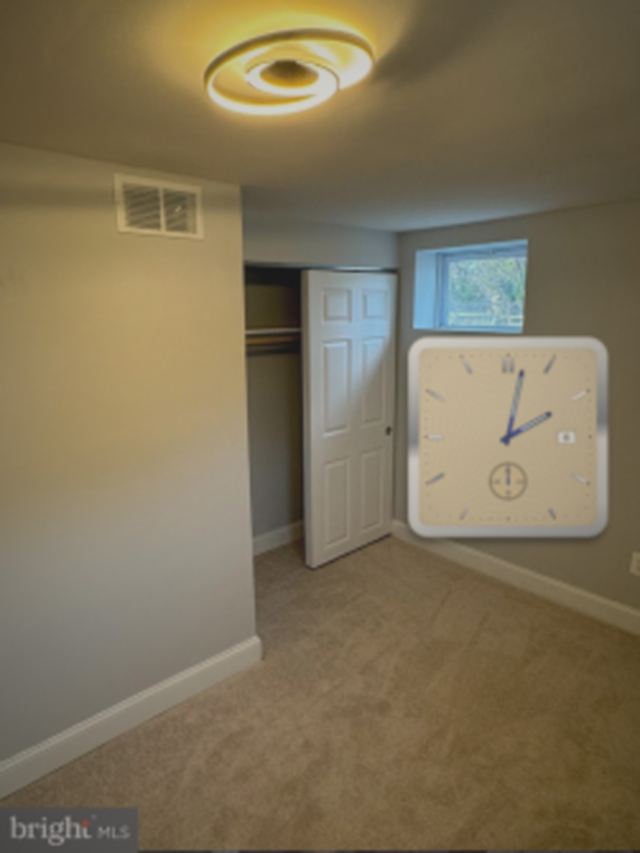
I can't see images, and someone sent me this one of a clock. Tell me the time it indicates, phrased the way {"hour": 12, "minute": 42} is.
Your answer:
{"hour": 2, "minute": 2}
